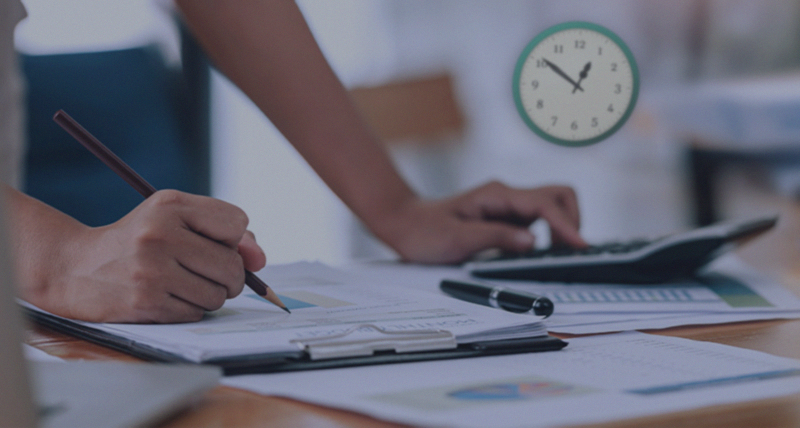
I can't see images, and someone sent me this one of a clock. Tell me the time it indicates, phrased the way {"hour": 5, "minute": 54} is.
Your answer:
{"hour": 12, "minute": 51}
